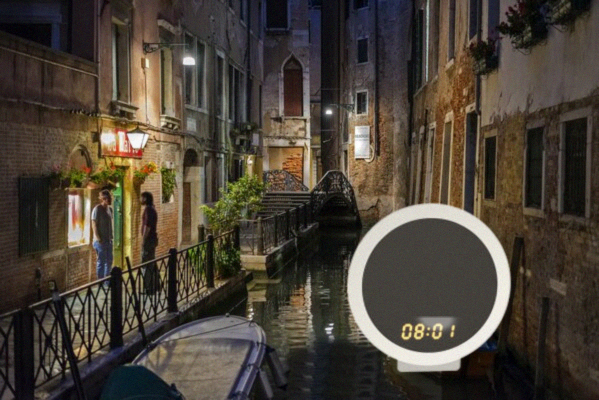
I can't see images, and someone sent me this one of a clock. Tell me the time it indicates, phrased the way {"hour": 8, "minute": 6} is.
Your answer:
{"hour": 8, "minute": 1}
